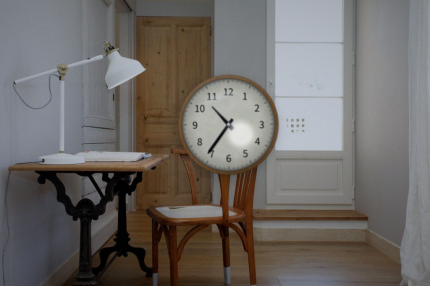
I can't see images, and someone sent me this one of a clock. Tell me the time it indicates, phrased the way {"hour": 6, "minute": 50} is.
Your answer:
{"hour": 10, "minute": 36}
